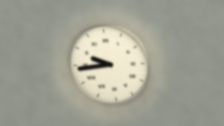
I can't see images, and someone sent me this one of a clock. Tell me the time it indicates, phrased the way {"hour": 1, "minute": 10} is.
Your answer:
{"hour": 9, "minute": 44}
